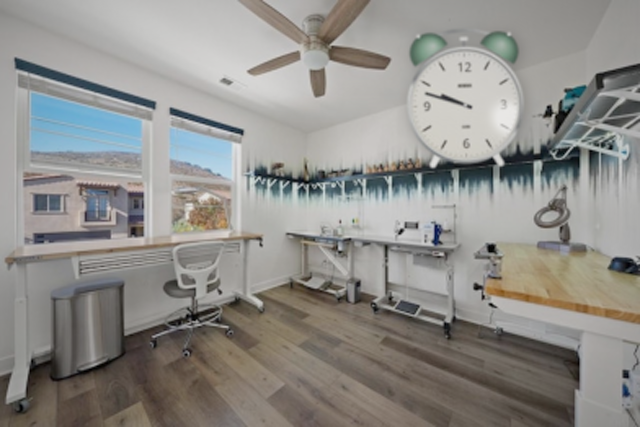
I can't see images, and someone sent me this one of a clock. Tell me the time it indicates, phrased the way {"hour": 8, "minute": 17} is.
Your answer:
{"hour": 9, "minute": 48}
